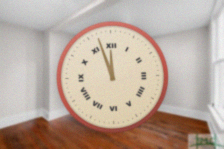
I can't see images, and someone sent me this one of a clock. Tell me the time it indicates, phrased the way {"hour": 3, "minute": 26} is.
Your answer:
{"hour": 11, "minute": 57}
